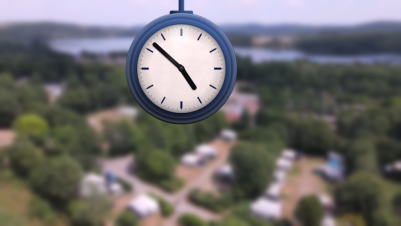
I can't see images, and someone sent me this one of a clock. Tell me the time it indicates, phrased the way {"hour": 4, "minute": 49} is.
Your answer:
{"hour": 4, "minute": 52}
